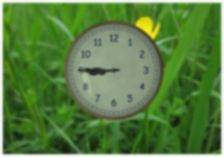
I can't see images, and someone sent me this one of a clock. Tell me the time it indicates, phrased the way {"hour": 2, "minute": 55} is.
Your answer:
{"hour": 8, "minute": 45}
